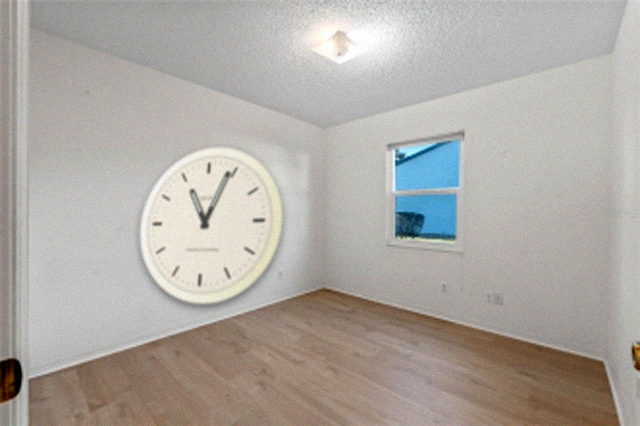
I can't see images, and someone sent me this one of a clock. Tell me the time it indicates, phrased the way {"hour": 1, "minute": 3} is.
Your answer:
{"hour": 11, "minute": 4}
